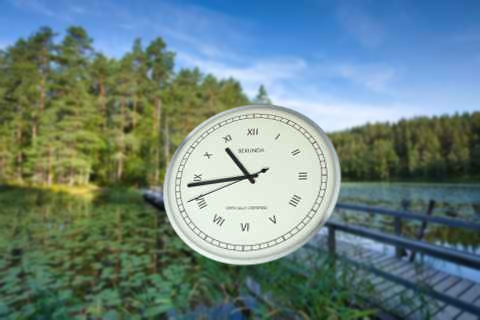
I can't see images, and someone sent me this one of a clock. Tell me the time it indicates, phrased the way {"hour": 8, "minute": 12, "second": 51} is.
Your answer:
{"hour": 10, "minute": 43, "second": 41}
